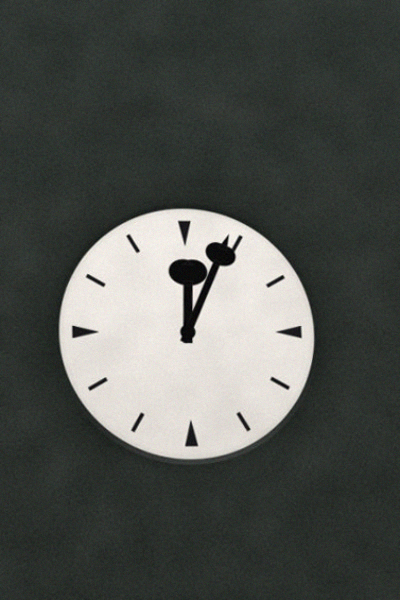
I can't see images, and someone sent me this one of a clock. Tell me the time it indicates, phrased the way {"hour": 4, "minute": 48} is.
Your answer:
{"hour": 12, "minute": 4}
